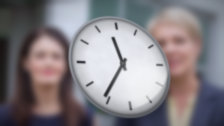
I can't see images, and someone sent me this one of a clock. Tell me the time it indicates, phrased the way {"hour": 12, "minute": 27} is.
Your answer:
{"hour": 11, "minute": 36}
